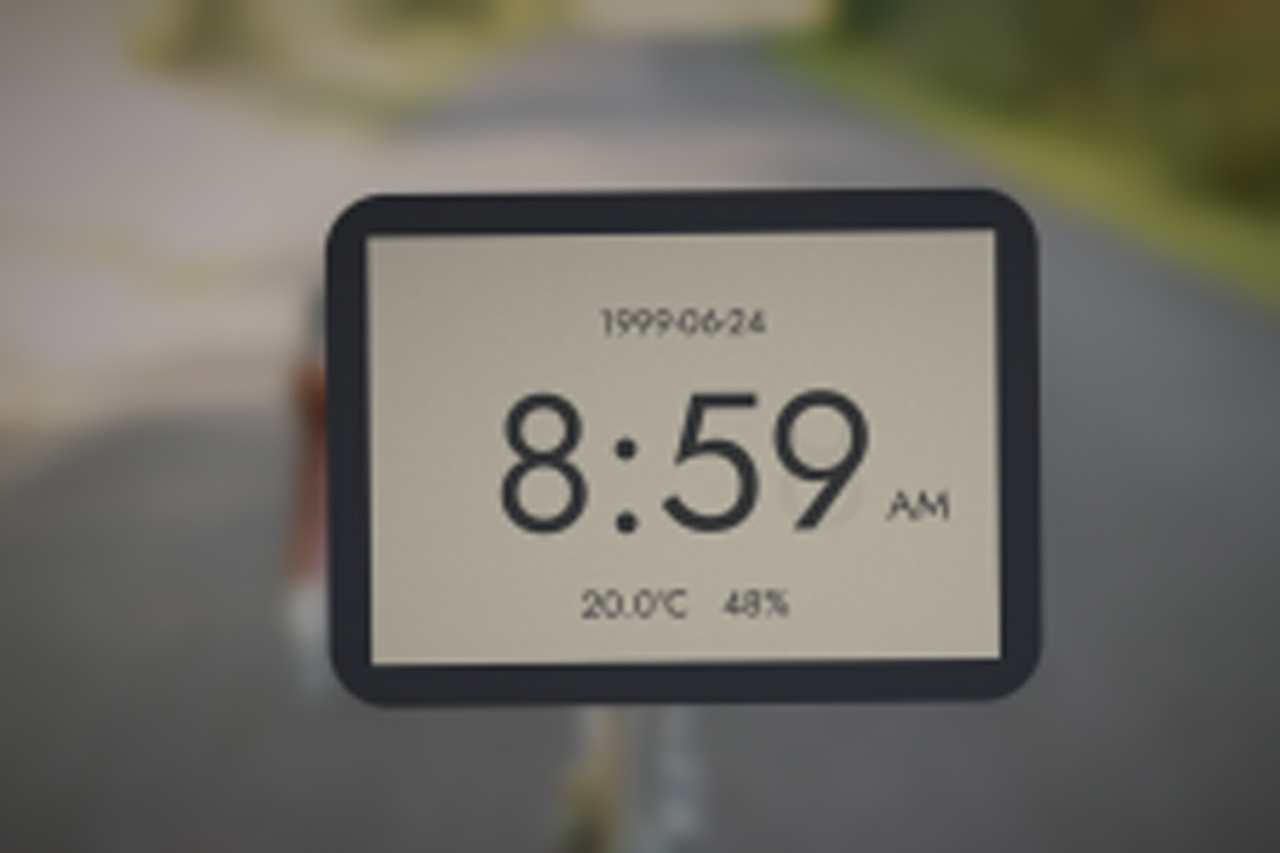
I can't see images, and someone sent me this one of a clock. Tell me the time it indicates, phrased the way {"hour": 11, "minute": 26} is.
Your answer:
{"hour": 8, "minute": 59}
